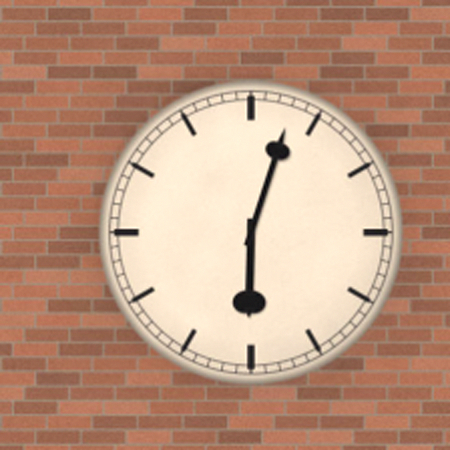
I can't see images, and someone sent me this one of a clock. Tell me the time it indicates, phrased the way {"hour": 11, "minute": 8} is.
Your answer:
{"hour": 6, "minute": 3}
